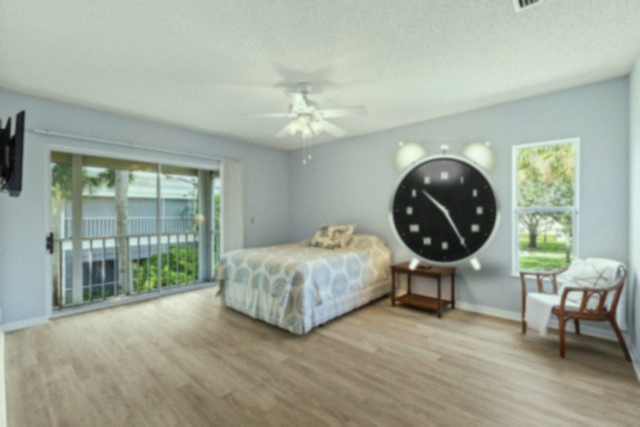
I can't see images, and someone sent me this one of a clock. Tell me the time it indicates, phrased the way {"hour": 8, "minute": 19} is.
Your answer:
{"hour": 10, "minute": 25}
